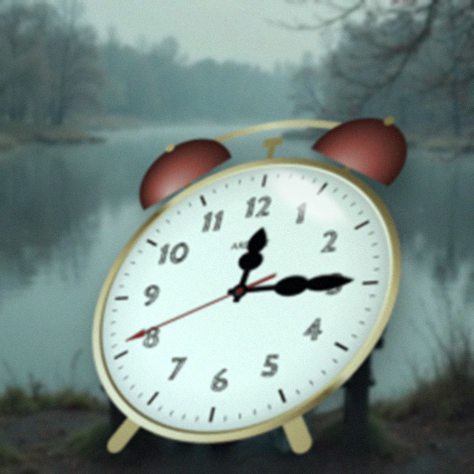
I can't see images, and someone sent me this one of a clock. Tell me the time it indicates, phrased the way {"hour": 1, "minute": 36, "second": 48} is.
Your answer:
{"hour": 12, "minute": 14, "second": 41}
